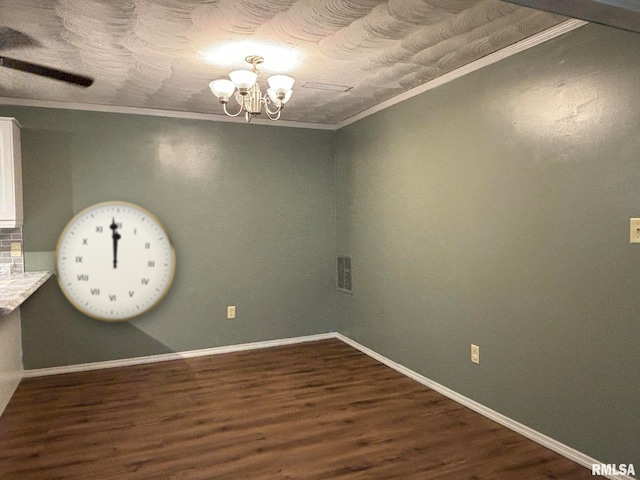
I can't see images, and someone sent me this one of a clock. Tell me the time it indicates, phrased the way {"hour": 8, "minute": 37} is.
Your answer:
{"hour": 11, "minute": 59}
